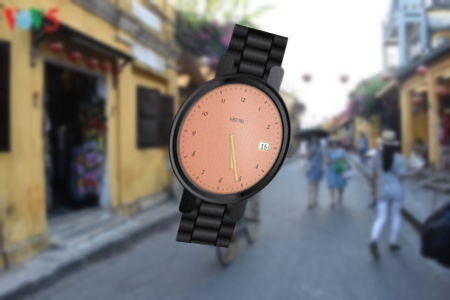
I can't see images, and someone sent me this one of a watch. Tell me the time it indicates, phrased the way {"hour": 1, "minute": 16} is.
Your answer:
{"hour": 5, "minute": 26}
